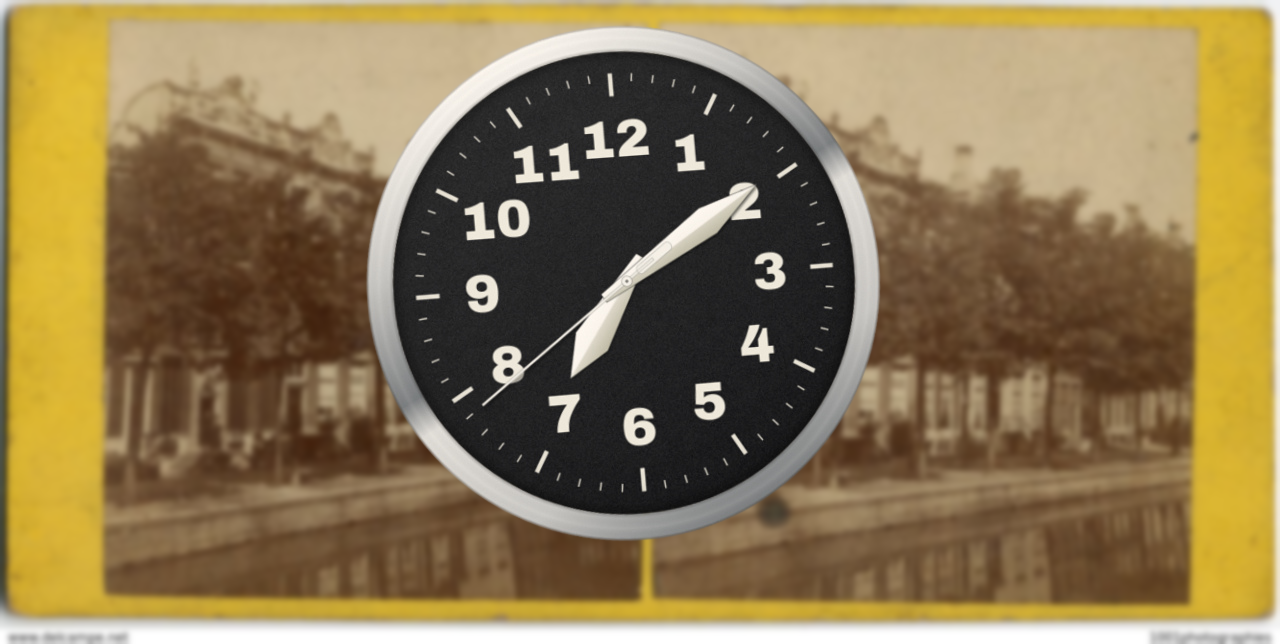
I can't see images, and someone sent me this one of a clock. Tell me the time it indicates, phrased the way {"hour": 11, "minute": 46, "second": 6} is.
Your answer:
{"hour": 7, "minute": 9, "second": 39}
